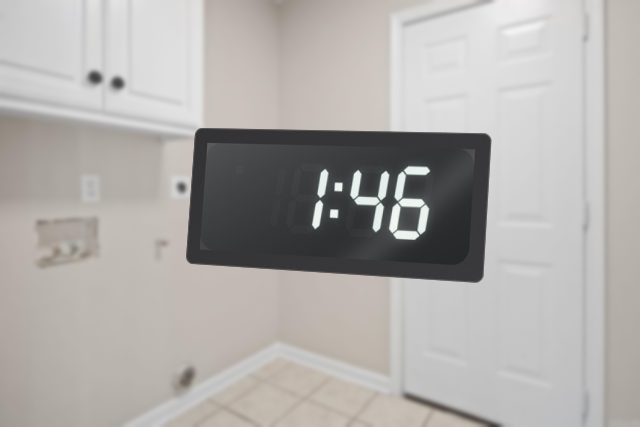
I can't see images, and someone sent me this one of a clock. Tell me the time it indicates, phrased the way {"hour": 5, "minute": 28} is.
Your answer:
{"hour": 1, "minute": 46}
